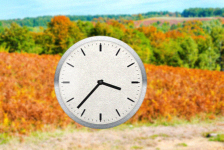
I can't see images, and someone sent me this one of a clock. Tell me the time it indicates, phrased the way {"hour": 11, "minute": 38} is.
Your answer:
{"hour": 3, "minute": 37}
